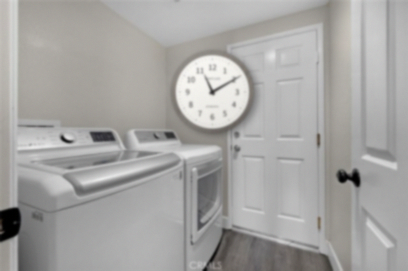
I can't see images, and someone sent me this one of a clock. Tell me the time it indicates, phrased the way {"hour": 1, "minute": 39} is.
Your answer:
{"hour": 11, "minute": 10}
